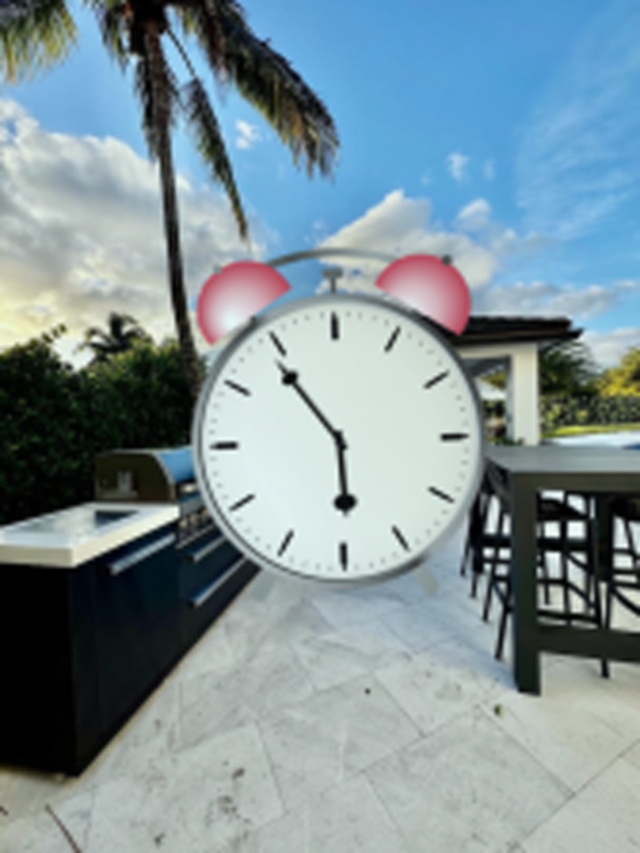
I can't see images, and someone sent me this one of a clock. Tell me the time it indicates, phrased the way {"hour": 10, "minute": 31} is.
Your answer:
{"hour": 5, "minute": 54}
